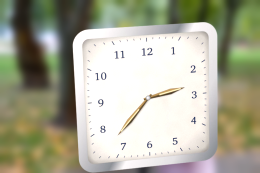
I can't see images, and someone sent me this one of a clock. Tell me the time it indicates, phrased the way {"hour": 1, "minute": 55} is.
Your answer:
{"hour": 2, "minute": 37}
